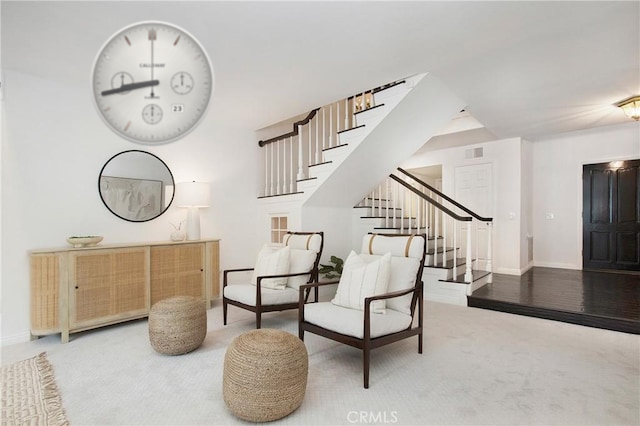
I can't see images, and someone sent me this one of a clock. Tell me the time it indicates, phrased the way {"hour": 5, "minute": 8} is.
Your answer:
{"hour": 8, "minute": 43}
